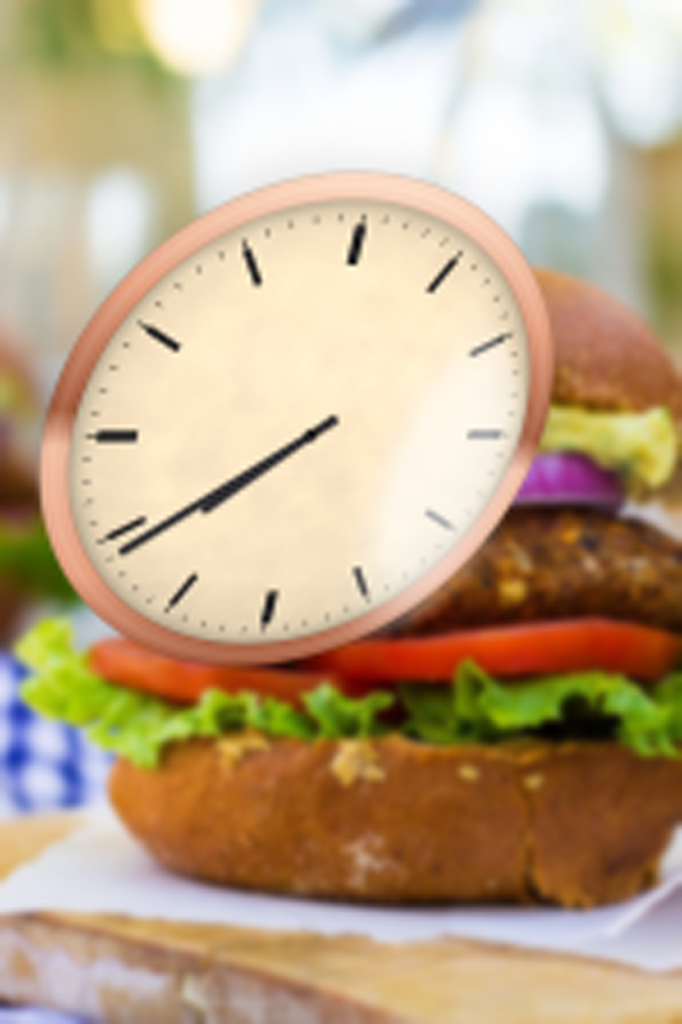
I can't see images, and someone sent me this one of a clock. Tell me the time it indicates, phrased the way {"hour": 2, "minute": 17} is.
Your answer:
{"hour": 7, "minute": 39}
